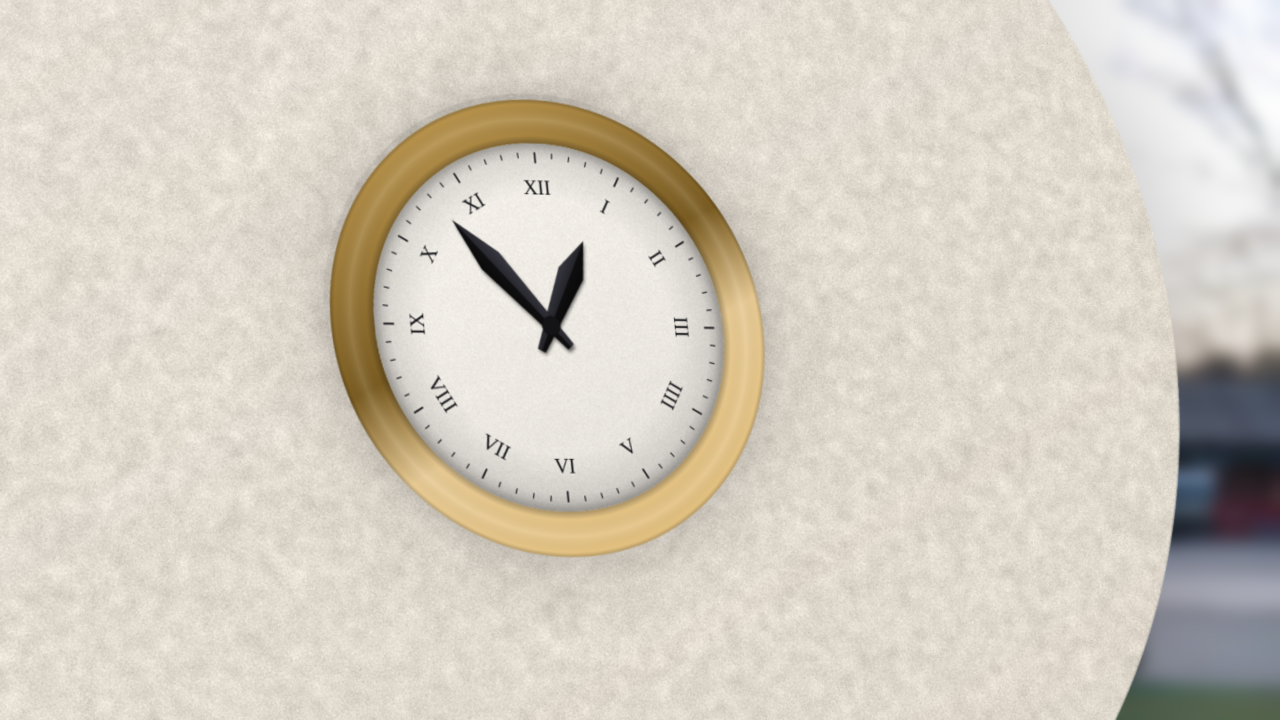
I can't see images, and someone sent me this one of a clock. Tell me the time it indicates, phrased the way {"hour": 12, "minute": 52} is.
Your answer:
{"hour": 12, "minute": 53}
